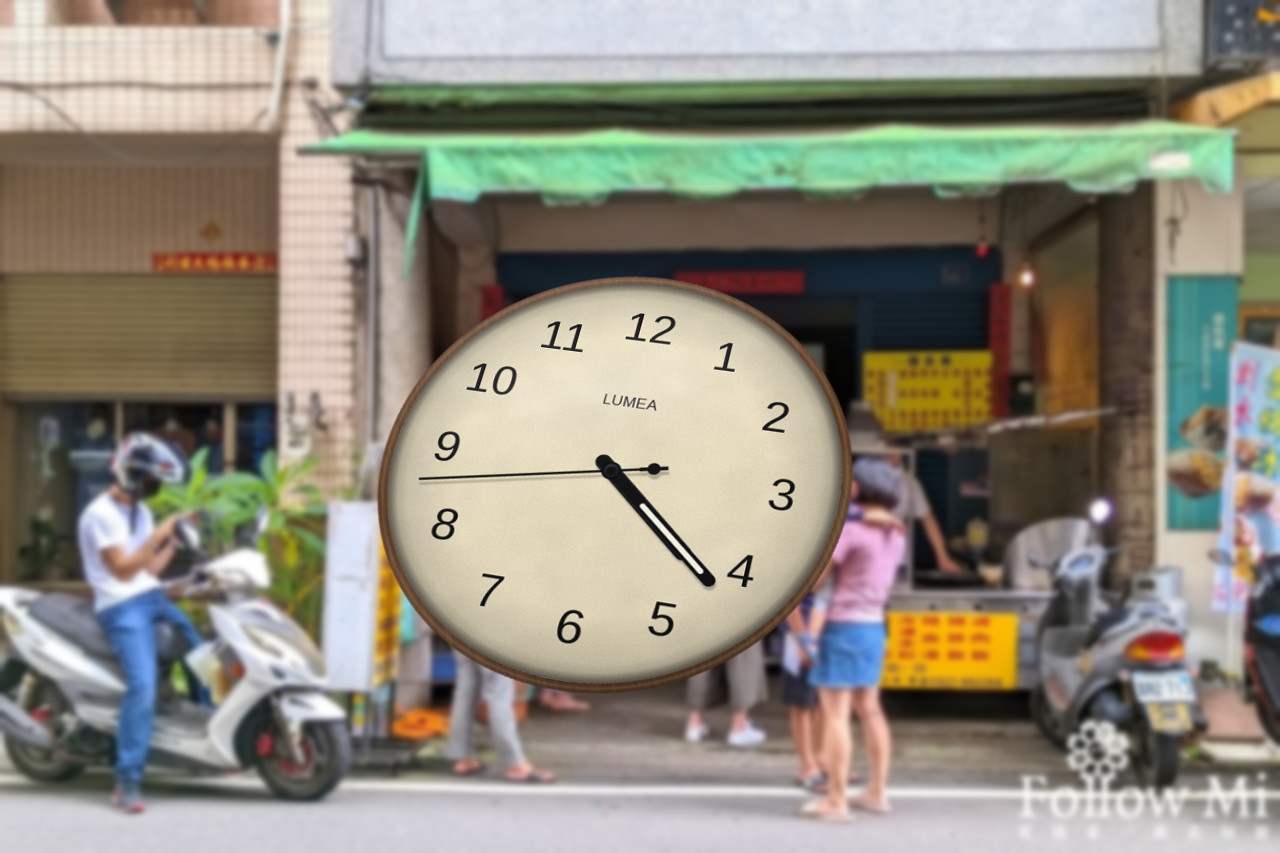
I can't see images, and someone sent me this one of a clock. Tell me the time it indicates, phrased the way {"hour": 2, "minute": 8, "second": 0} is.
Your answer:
{"hour": 4, "minute": 21, "second": 43}
